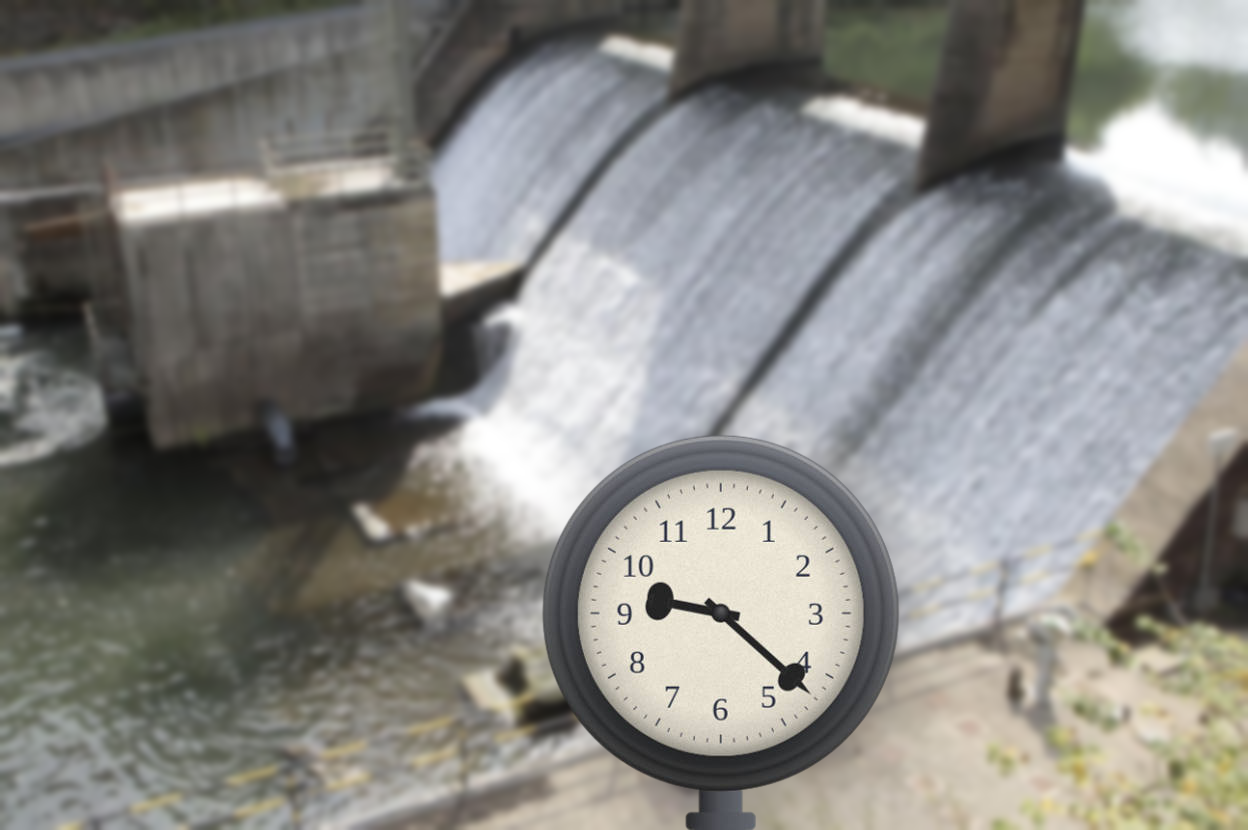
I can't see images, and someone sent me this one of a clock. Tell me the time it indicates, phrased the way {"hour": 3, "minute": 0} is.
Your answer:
{"hour": 9, "minute": 22}
